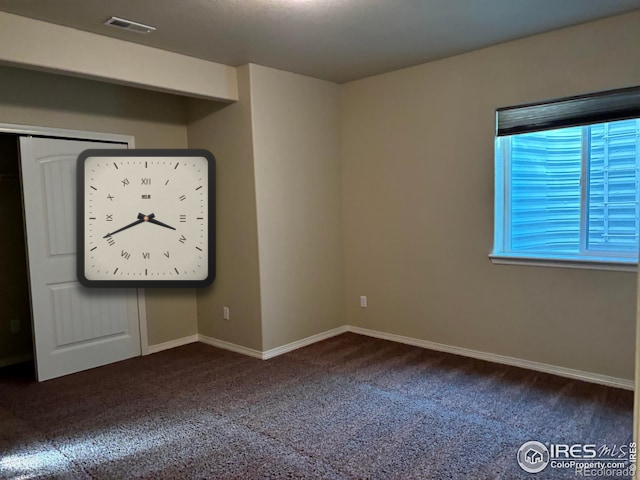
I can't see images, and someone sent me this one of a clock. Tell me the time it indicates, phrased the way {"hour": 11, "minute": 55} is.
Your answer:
{"hour": 3, "minute": 41}
